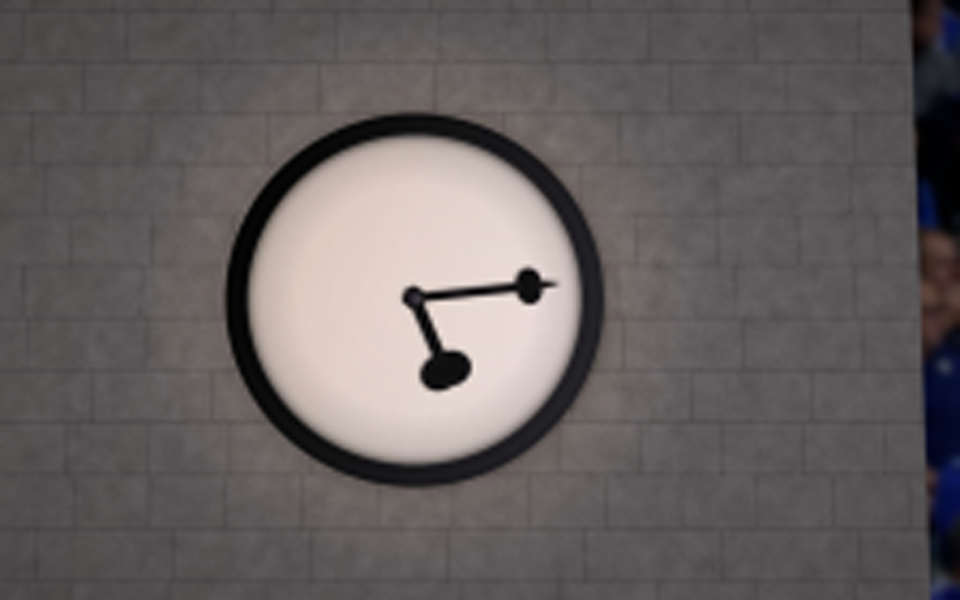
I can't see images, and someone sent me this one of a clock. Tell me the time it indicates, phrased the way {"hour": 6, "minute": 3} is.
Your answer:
{"hour": 5, "minute": 14}
